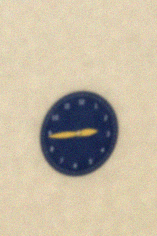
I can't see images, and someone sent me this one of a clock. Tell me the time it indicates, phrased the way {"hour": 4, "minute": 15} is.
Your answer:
{"hour": 2, "minute": 44}
